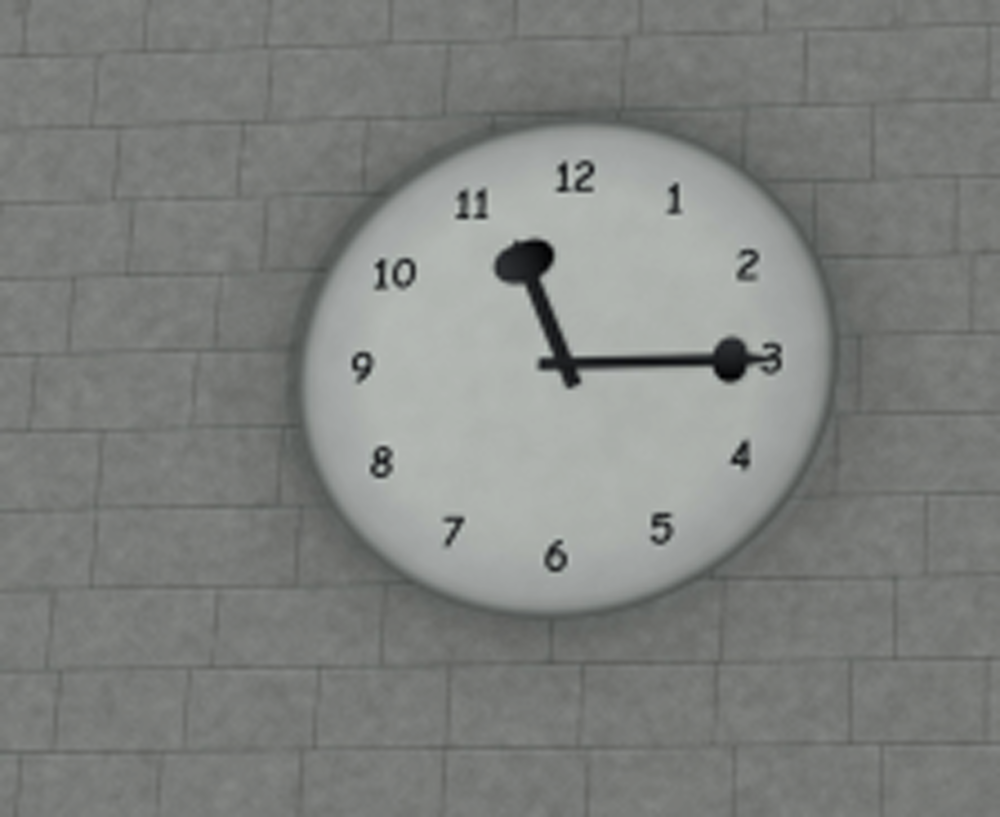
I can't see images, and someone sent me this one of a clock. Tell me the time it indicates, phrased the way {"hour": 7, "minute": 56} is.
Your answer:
{"hour": 11, "minute": 15}
